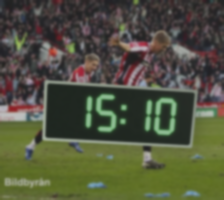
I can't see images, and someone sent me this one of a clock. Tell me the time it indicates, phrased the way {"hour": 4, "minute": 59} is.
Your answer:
{"hour": 15, "minute": 10}
